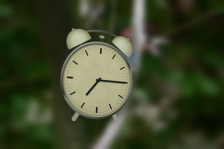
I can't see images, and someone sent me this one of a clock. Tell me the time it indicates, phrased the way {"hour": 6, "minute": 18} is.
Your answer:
{"hour": 7, "minute": 15}
